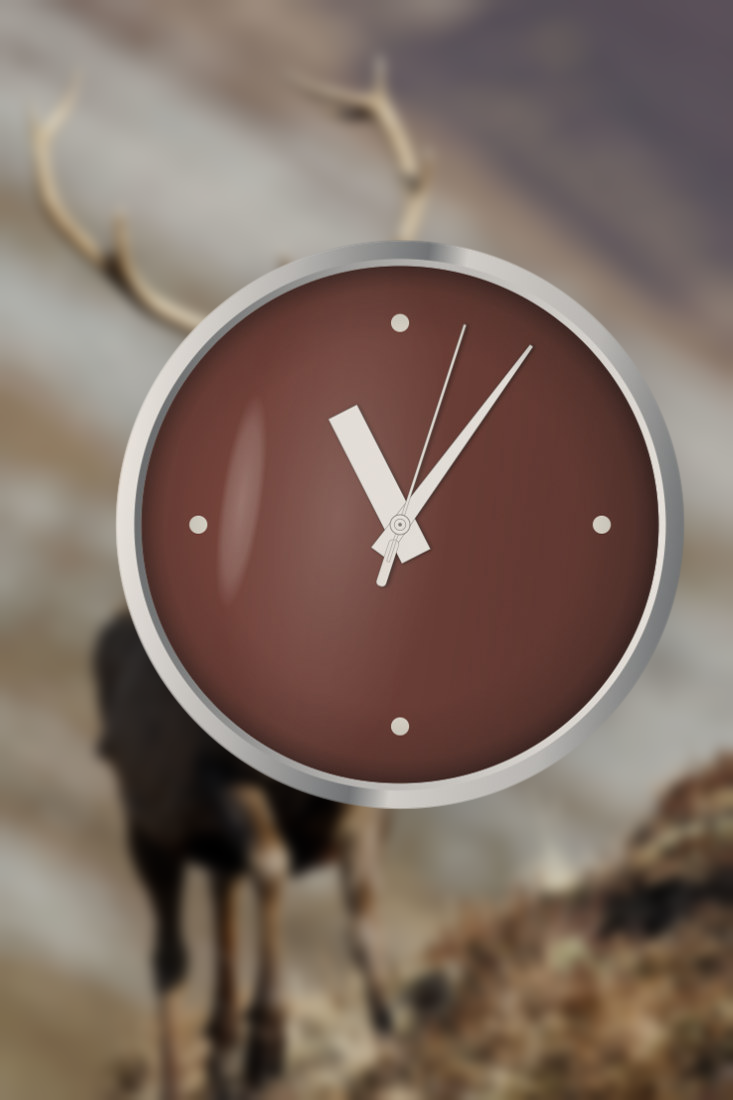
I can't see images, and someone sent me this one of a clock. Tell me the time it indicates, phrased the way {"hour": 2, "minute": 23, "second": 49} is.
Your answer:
{"hour": 11, "minute": 6, "second": 3}
